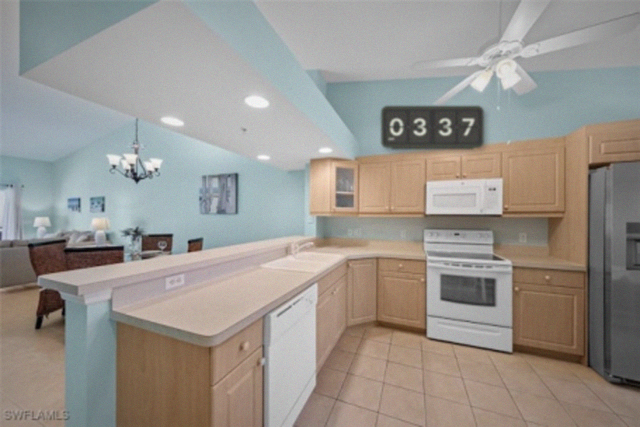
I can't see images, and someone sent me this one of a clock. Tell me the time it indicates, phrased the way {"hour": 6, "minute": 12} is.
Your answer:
{"hour": 3, "minute": 37}
